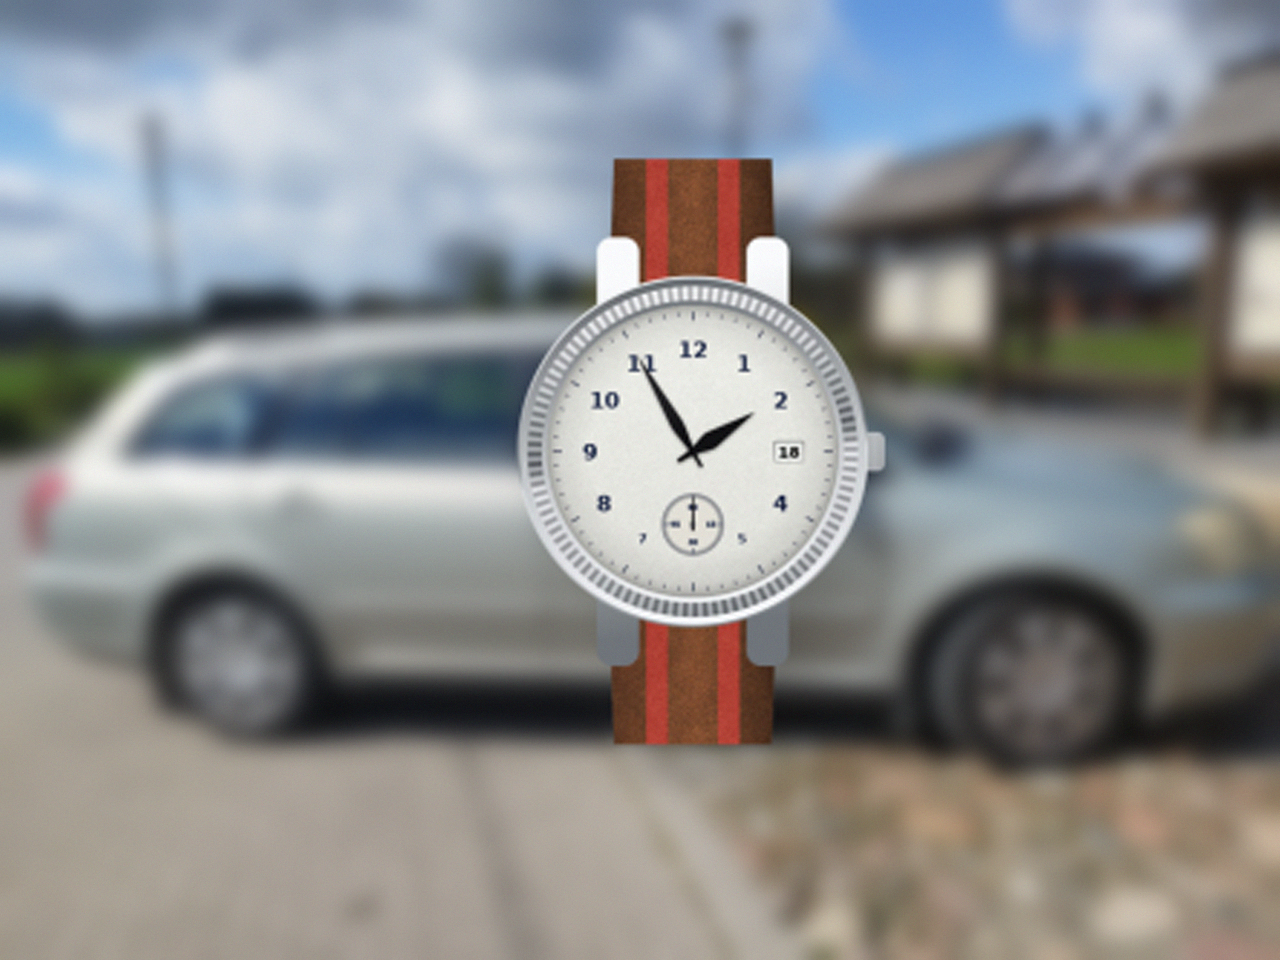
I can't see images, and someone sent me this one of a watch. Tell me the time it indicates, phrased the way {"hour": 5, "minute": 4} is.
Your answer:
{"hour": 1, "minute": 55}
